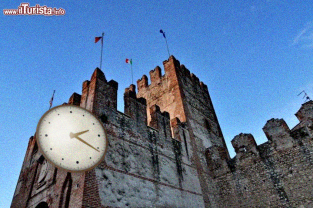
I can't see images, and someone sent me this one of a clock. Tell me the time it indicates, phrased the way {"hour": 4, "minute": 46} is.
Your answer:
{"hour": 2, "minute": 21}
